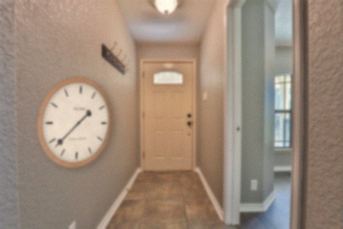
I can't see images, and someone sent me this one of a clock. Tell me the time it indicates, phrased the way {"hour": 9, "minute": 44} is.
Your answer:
{"hour": 1, "minute": 38}
